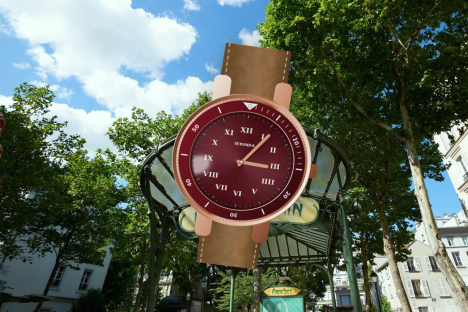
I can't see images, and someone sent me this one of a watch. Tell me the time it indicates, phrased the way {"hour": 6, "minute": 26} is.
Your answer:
{"hour": 3, "minute": 6}
